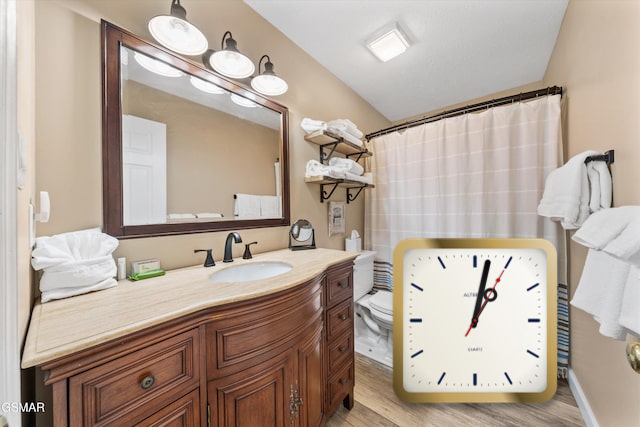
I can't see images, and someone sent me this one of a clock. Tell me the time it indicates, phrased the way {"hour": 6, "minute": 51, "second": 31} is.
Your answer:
{"hour": 1, "minute": 2, "second": 5}
